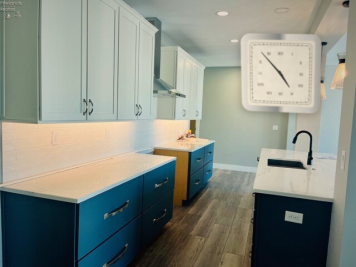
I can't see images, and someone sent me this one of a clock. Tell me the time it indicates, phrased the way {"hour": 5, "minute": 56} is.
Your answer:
{"hour": 4, "minute": 53}
